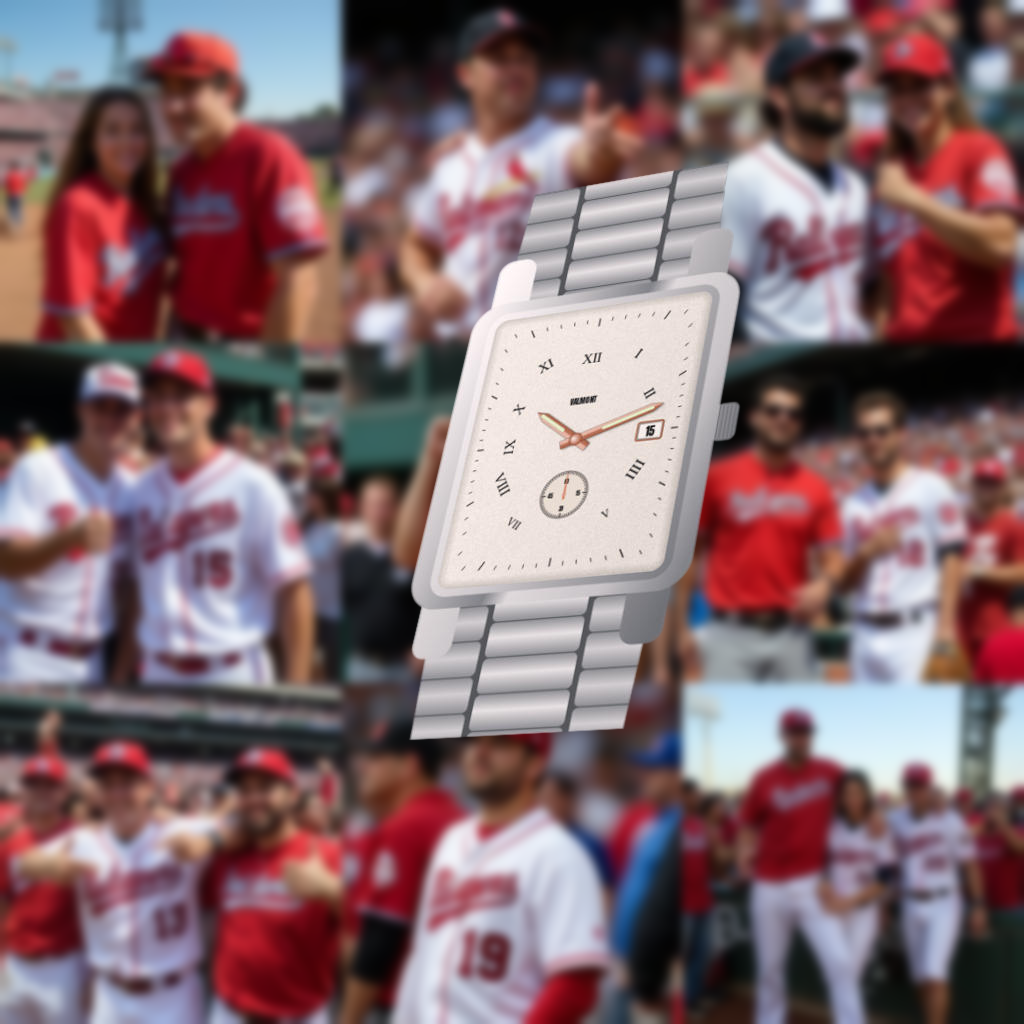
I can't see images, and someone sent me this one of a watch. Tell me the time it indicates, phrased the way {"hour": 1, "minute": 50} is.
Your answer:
{"hour": 10, "minute": 12}
